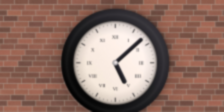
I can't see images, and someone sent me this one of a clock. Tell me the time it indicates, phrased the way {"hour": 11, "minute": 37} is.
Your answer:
{"hour": 5, "minute": 8}
